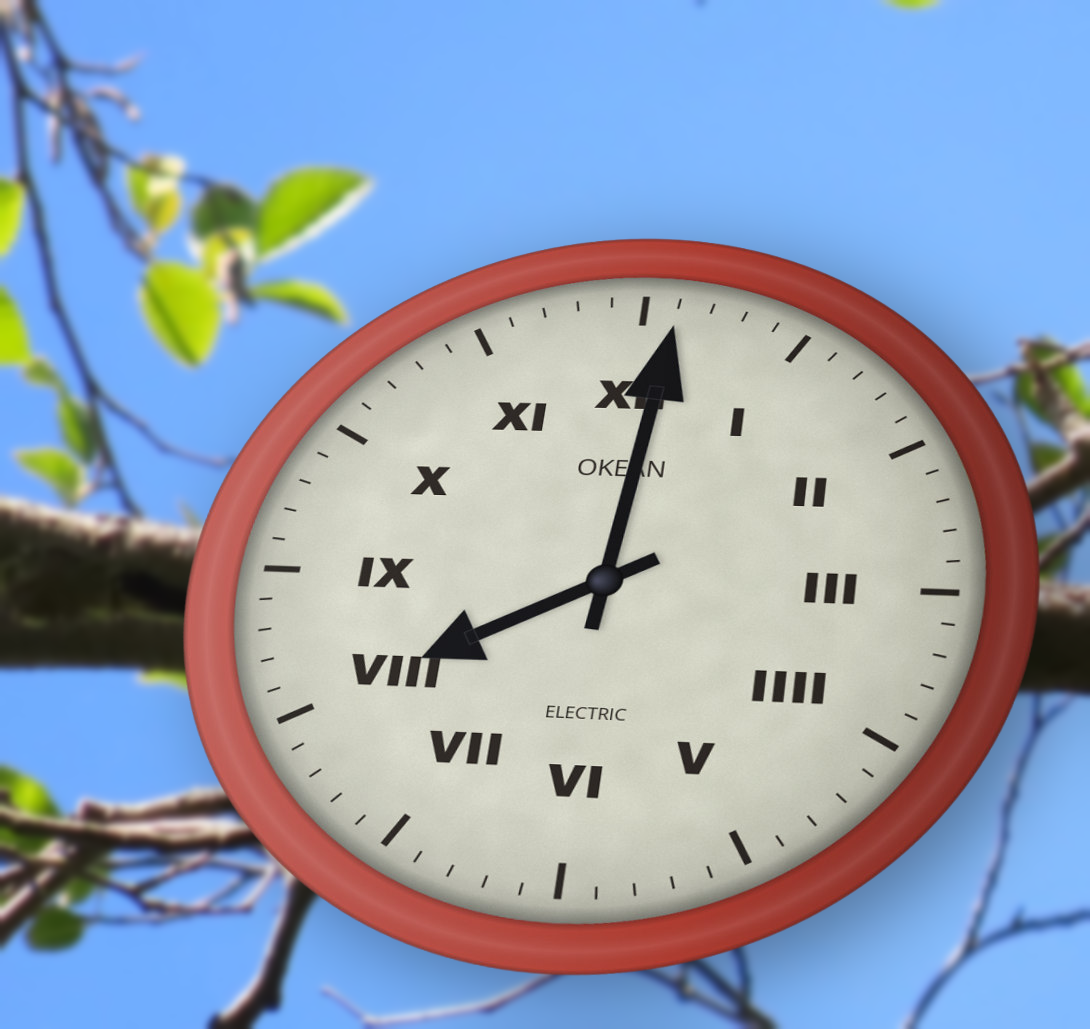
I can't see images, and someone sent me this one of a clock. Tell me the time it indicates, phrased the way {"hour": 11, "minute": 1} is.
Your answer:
{"hour": 8, "minute": 1}
